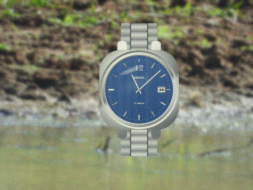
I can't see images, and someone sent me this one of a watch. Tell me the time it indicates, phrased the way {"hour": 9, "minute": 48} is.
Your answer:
{"hour": 11, "minute": 8}
